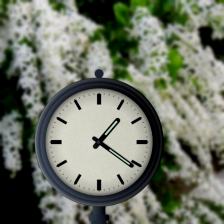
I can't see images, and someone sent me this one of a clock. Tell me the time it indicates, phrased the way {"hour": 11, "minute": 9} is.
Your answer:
{"hour": 1, "minute": 21}
